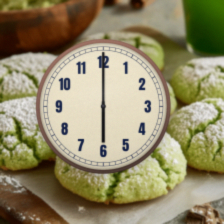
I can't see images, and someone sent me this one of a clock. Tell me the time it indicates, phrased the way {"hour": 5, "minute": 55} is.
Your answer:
{"hour": 6, "minute": 0}
